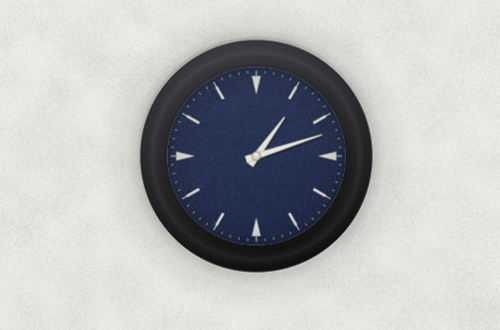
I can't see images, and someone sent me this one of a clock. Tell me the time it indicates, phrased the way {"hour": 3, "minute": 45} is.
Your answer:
{"hour": 1, "minute": 12}
